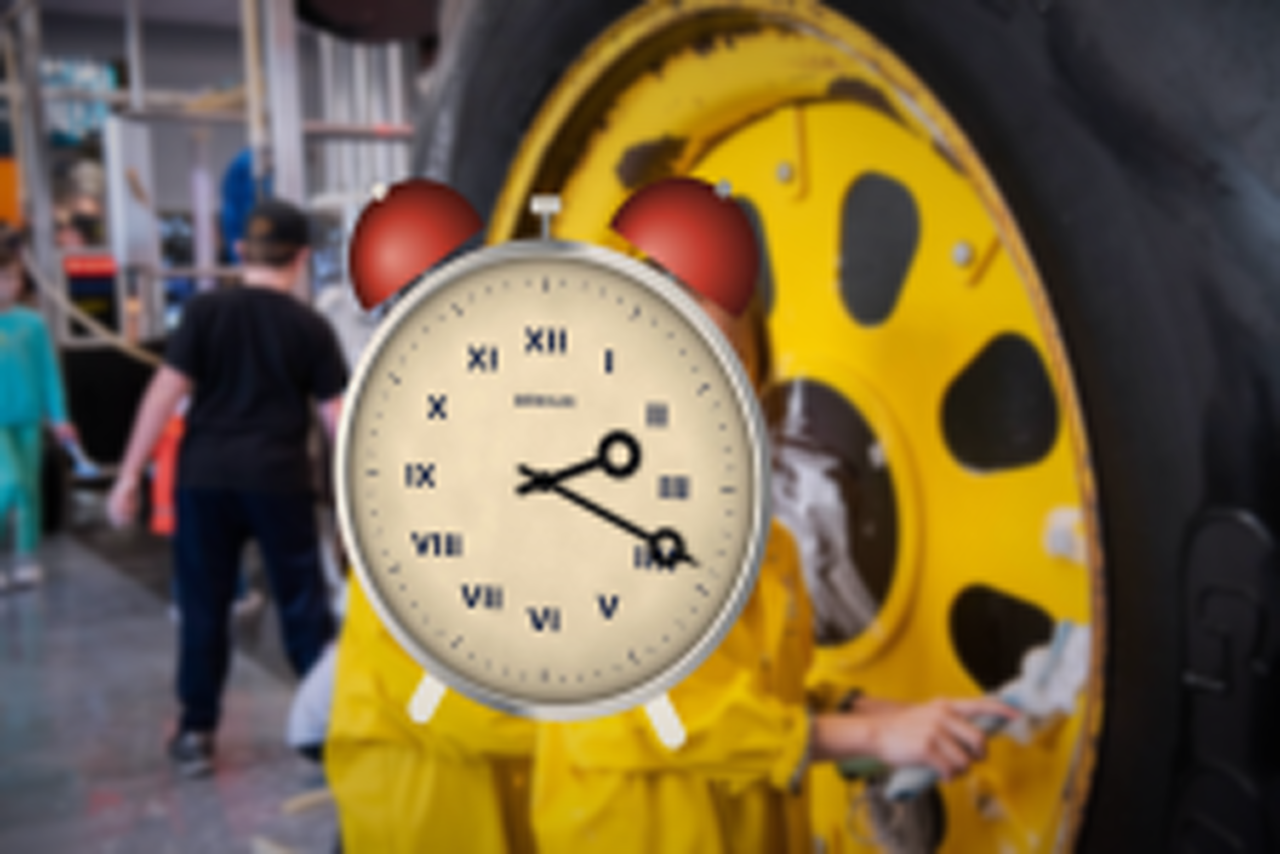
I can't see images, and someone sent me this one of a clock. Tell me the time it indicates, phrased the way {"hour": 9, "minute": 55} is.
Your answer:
{"hour": 2, "minute": 19}
